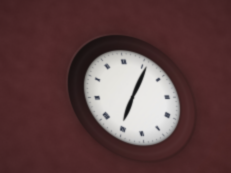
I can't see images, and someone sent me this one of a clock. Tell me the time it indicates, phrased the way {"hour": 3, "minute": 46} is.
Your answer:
{"hour": 7, "minute": 6}
